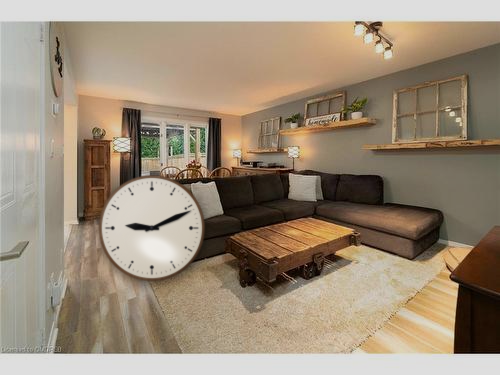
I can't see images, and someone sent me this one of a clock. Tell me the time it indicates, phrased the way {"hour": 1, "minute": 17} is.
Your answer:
{"hour": 9, "minute": 11}
